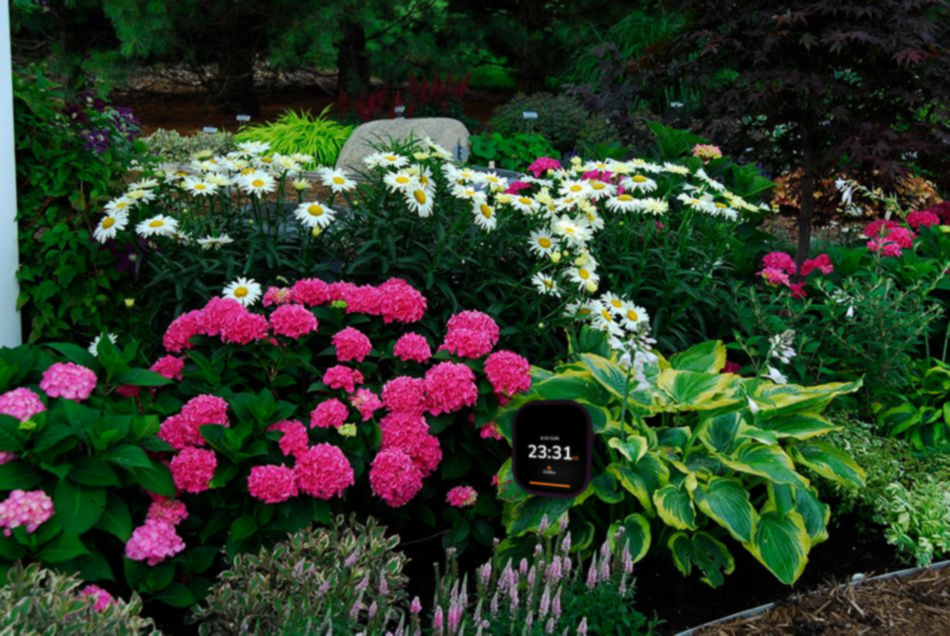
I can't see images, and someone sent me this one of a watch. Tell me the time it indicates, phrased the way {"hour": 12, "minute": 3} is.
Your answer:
{"hour": 23, "minute": 31}
